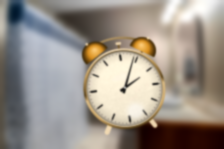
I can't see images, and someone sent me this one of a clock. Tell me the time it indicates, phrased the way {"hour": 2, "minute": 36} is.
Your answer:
{"hour": 2, "minute": 4}
